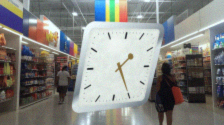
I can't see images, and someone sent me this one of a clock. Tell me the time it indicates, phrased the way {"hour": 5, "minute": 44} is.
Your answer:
{"hour": 1, "minute": 25}
